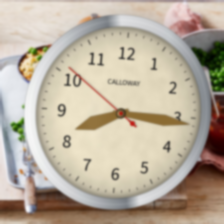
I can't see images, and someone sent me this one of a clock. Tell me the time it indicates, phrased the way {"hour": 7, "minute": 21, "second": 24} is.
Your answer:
{"hour": 8, "minute": 15, "second": 51}
